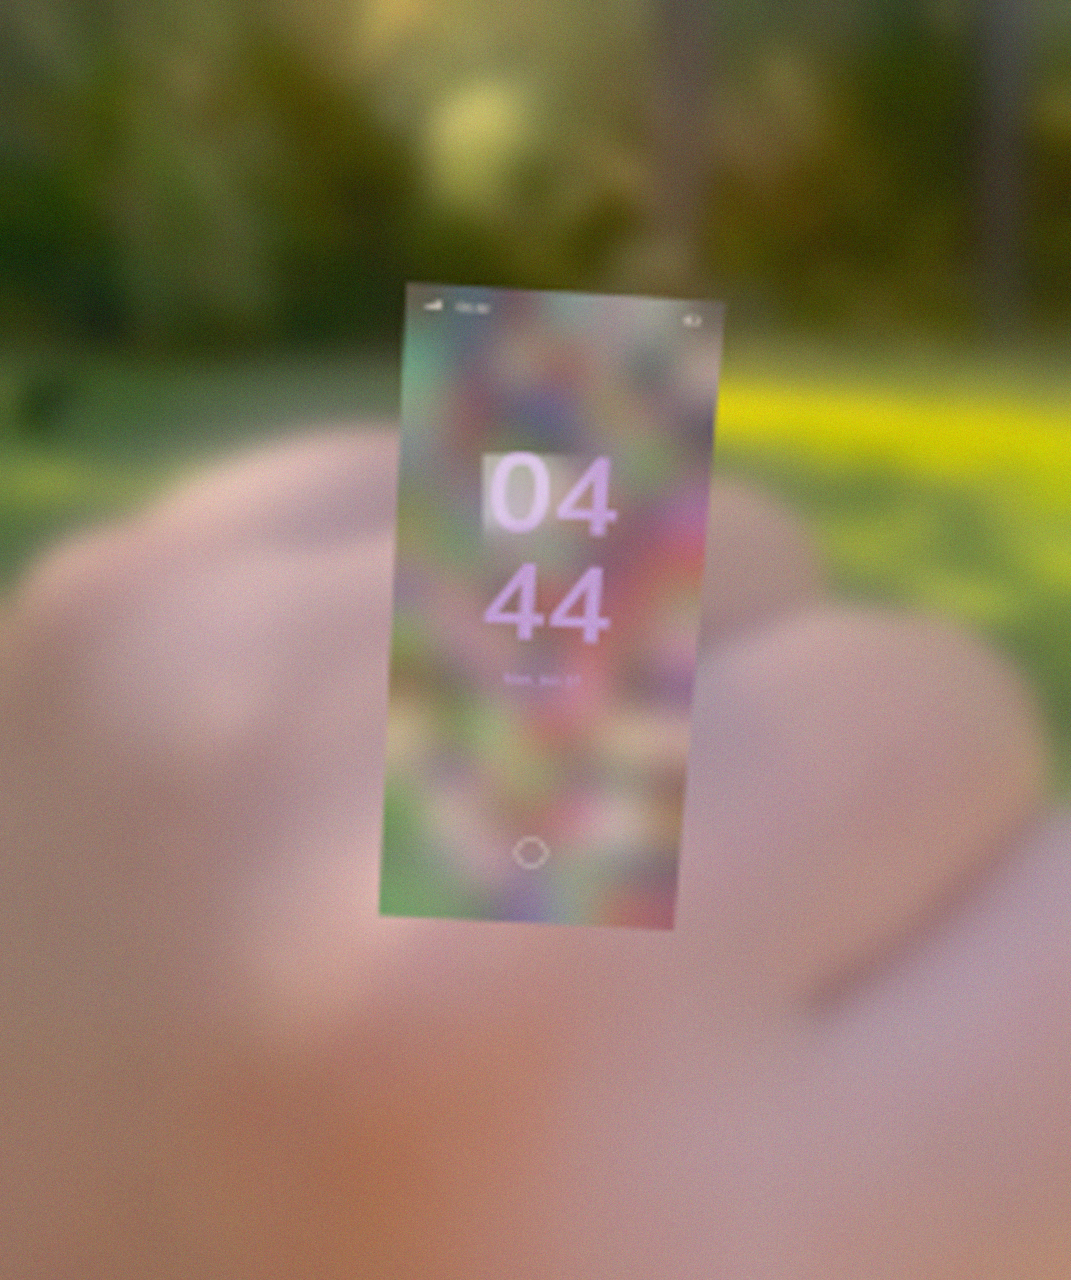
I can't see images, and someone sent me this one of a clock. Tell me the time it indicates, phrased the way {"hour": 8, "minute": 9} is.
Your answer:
{"hour": 4, "minute": 44}
